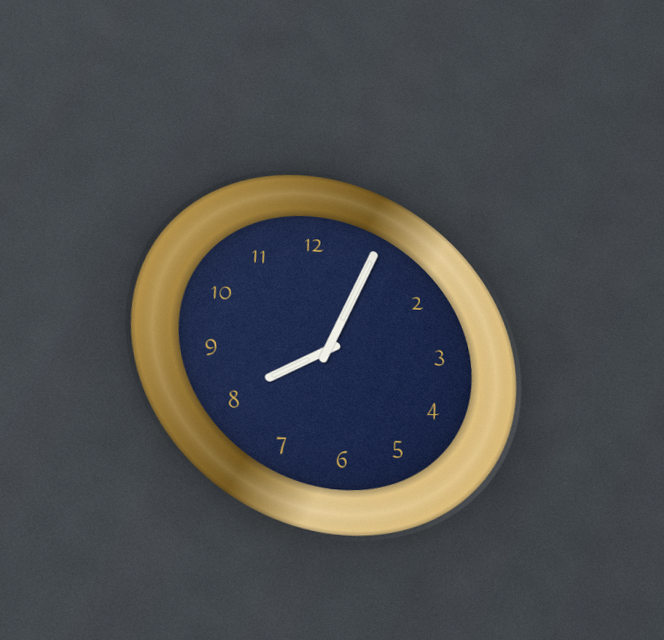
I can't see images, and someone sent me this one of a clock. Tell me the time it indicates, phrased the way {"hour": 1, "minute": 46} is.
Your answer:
{"hour": 8, "minute": 5}
